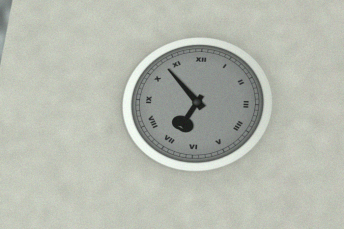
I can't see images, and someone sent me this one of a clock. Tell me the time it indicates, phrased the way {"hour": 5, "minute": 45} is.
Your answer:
{"hour": 6, "minute": 53}
